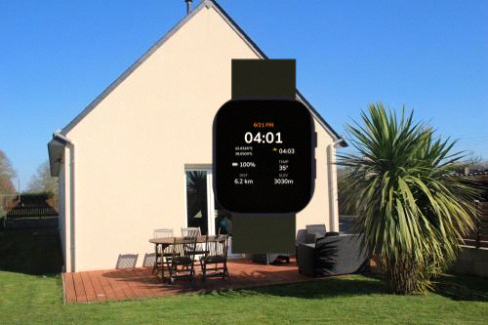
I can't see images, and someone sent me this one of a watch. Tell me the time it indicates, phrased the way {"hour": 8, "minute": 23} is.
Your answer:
{"hour": 4, "minute": 1}
